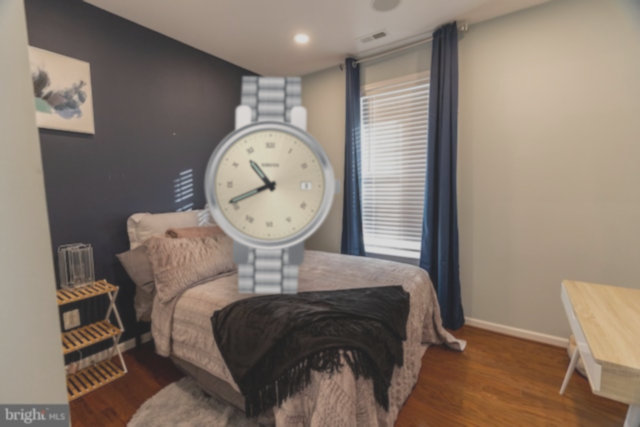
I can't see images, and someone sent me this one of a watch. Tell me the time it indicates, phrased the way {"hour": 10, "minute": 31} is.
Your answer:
{"hour": 10, "minute": 41}
